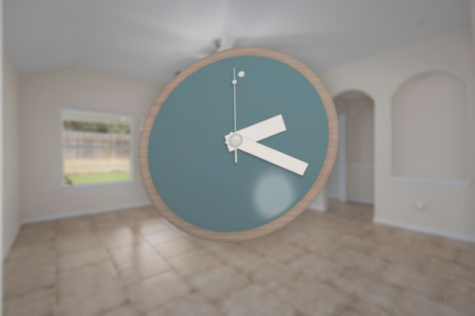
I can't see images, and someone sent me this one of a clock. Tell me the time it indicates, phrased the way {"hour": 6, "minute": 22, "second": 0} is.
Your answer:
{"hour": 2, "minute": 18, "second": 59}
